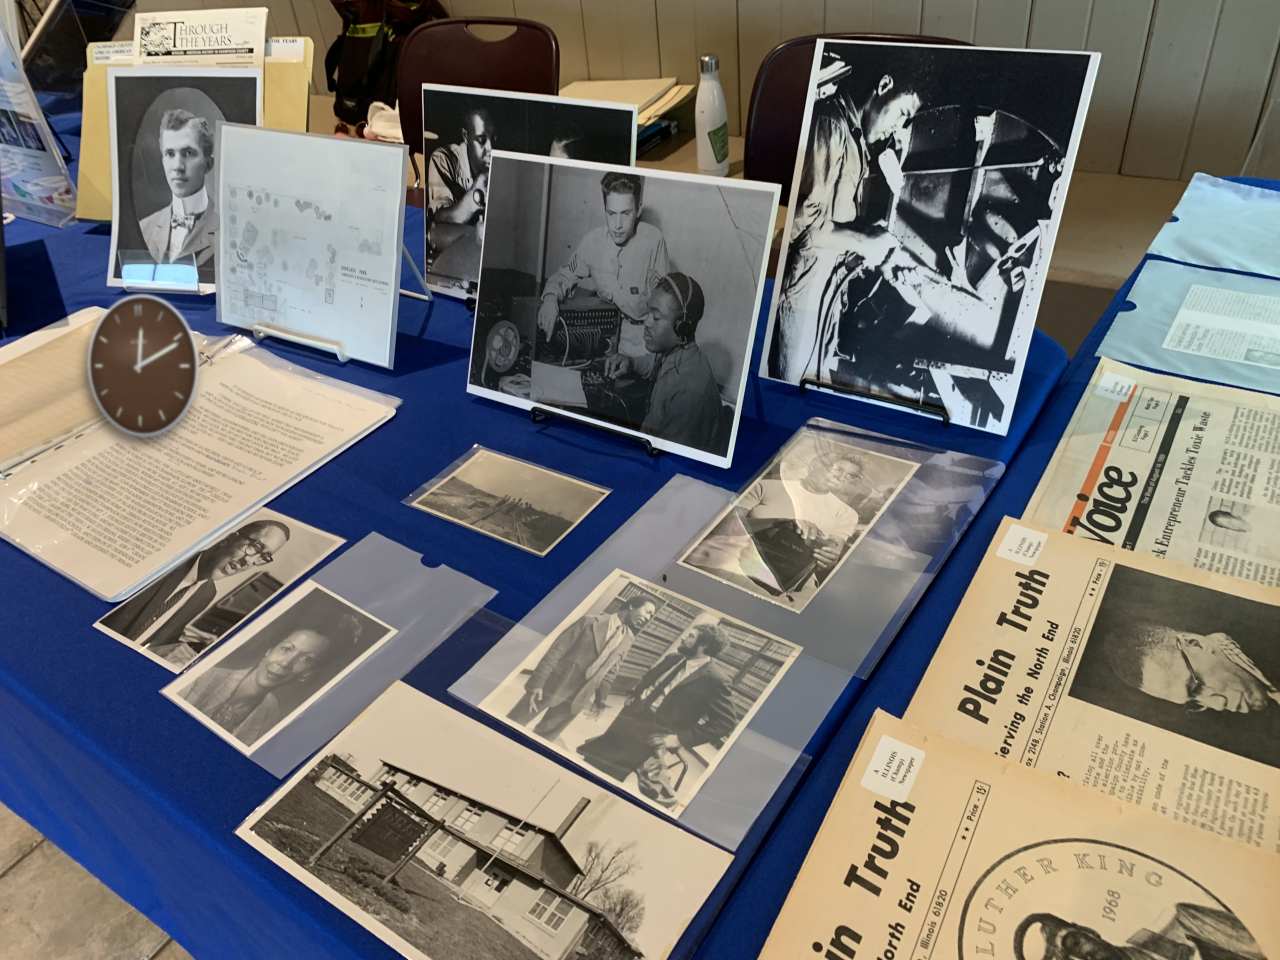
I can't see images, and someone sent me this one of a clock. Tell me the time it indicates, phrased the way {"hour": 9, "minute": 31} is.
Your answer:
{"hour": 12, "minute": 11}
